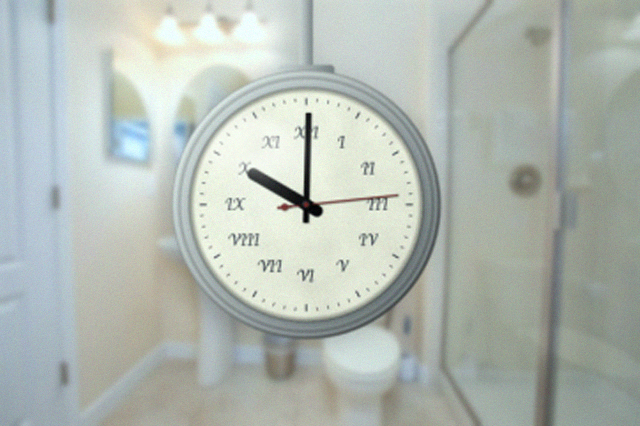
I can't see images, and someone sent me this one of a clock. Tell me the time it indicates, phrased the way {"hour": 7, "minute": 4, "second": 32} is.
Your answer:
{"hour": 10, "minute": 0, "second": 14}
